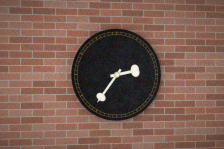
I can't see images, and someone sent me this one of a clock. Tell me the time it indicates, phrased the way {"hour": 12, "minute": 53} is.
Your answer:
{"hour": 2, "minute": 36}
